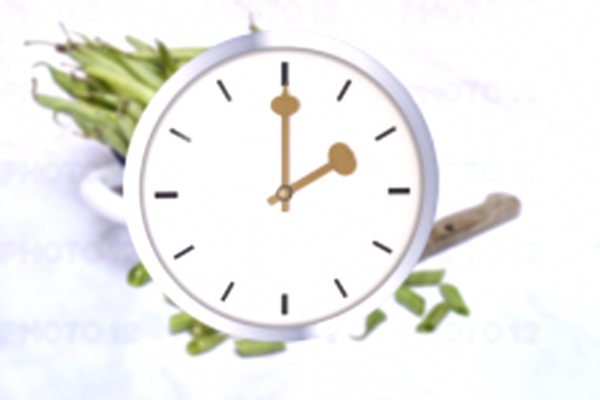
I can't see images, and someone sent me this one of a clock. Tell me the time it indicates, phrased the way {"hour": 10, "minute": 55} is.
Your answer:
{"hour": 2, "minute": 0}
